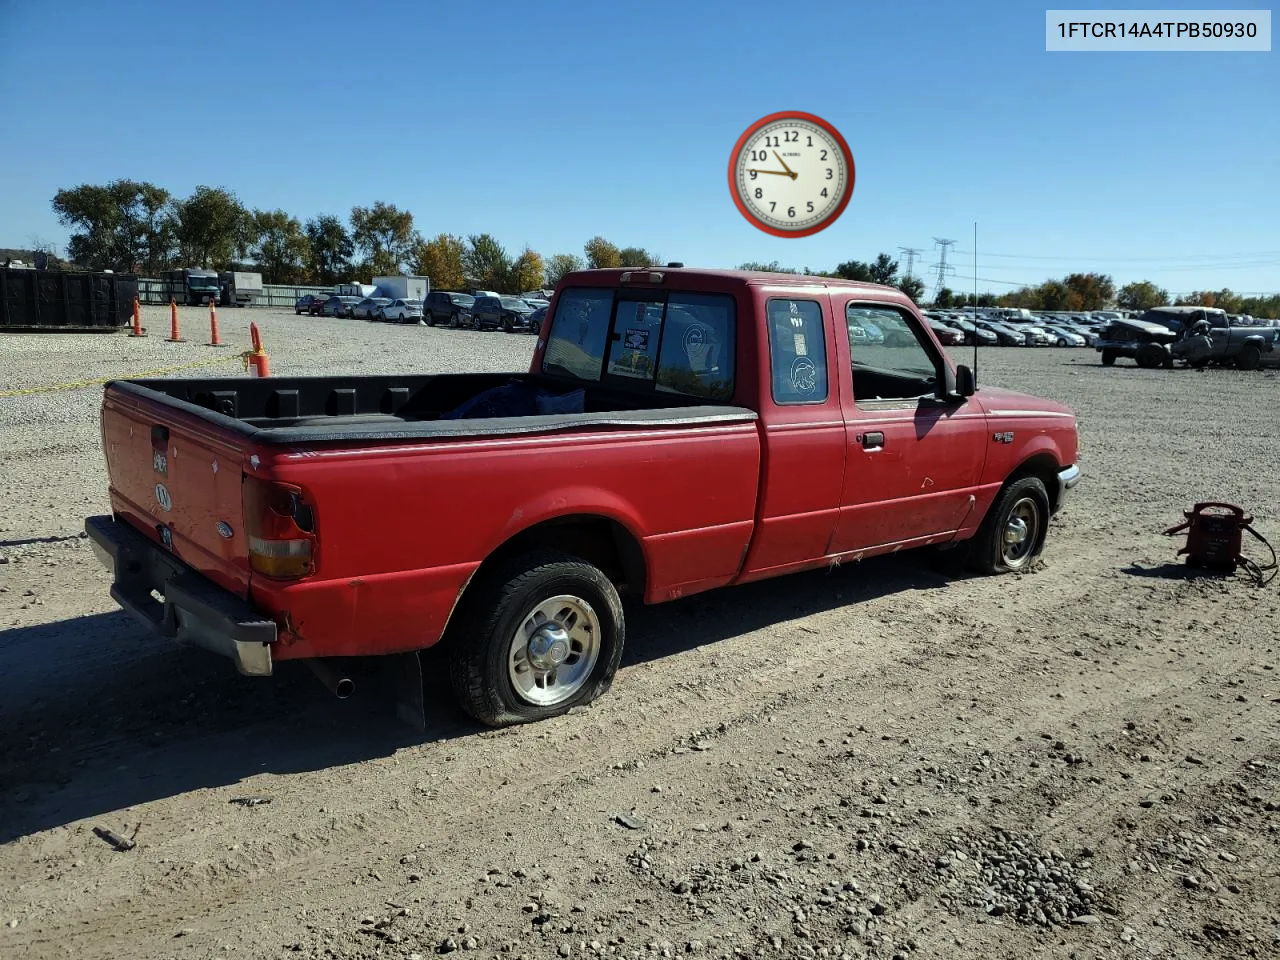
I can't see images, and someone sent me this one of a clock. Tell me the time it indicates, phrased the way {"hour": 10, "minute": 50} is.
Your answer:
{"hour": 10, "minute": 46}
